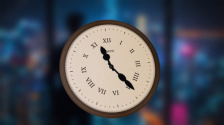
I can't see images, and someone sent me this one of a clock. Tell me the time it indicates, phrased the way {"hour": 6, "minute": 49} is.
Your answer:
{"hour": 11, "minute": 24}
